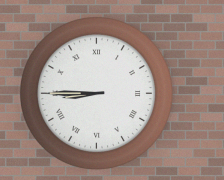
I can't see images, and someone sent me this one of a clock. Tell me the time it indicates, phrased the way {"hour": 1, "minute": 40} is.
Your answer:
{"hour": 8, "minute": 45}
